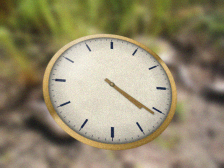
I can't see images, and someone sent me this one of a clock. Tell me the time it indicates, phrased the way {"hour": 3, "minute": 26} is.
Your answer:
{"hour": 4, "minute": 21}
